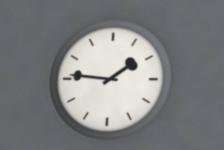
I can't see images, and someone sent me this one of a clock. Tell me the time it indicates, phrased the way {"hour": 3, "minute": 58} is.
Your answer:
{"hour": 1, "minute": 46}
